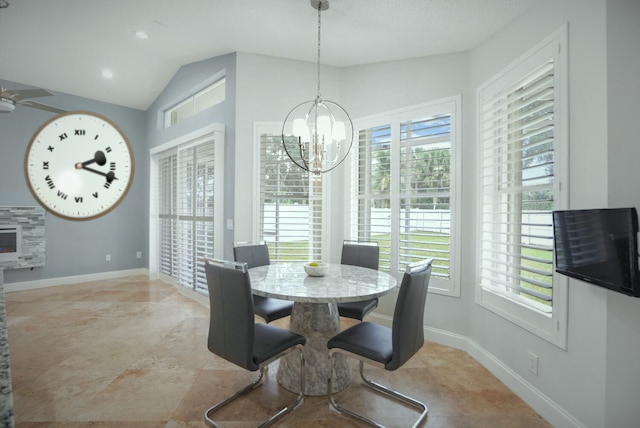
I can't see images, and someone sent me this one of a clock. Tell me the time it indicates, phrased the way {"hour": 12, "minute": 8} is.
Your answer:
{"hour": 2, "minute": 18}
